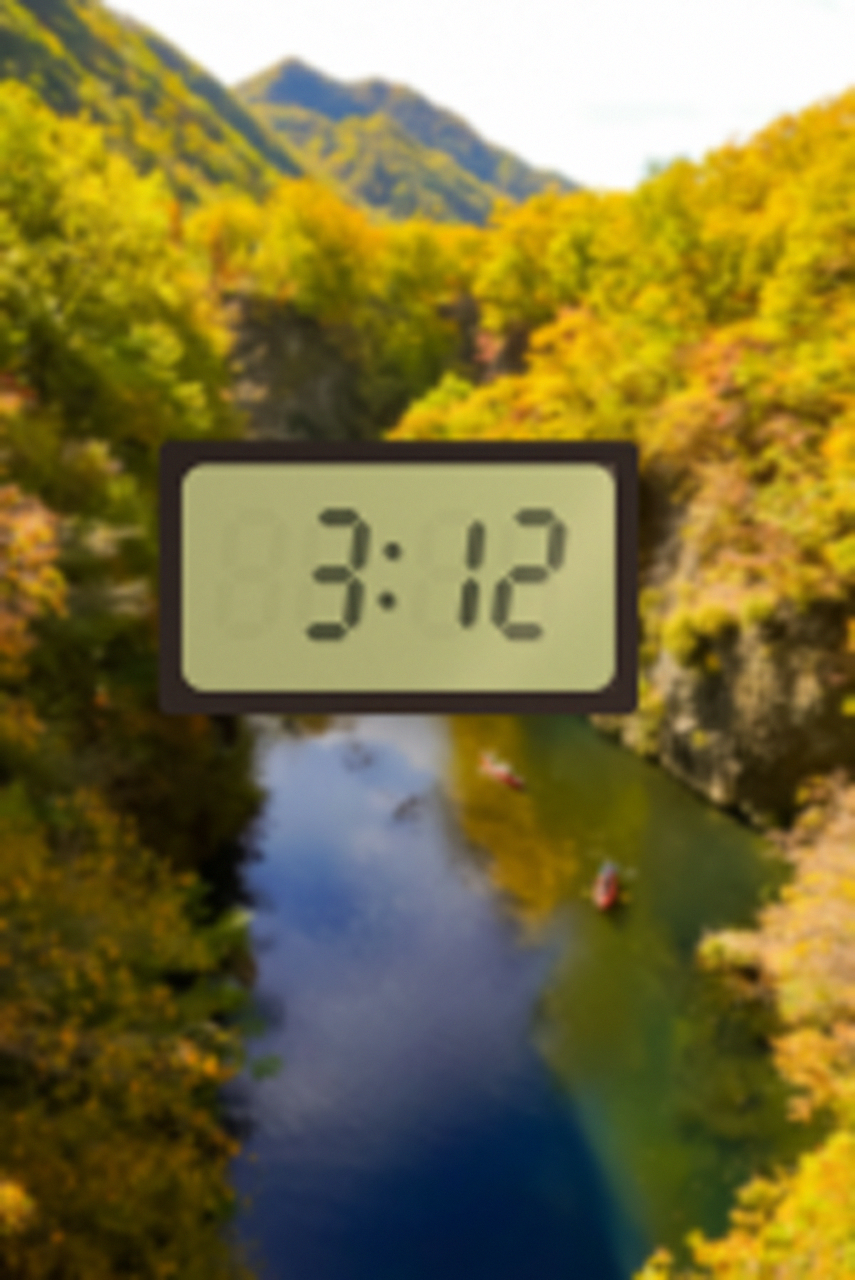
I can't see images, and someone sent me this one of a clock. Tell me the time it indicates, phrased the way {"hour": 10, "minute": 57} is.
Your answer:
{"hour": 3, "minute": 12}
